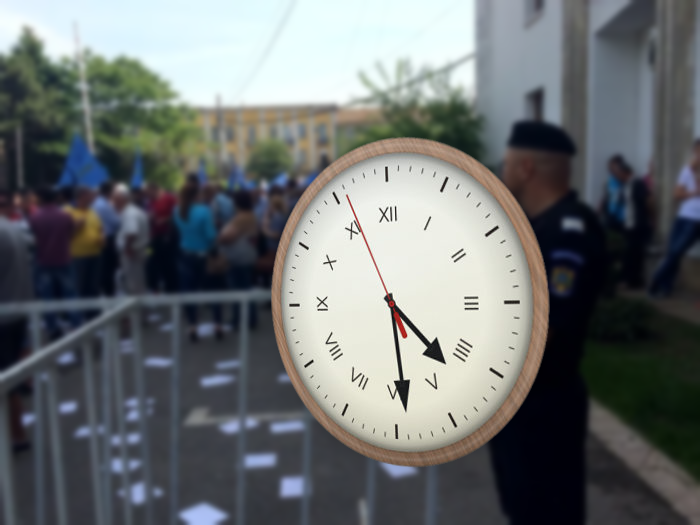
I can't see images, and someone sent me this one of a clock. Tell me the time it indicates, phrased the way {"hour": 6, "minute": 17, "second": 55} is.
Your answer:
{"hour": 4, "minute": 28, "second": 56}
